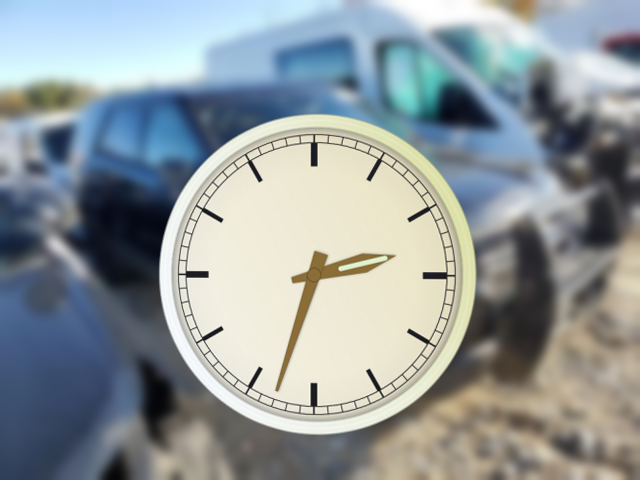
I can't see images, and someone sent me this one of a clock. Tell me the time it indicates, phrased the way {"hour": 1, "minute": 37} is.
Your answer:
{"hour": 2, "minute": 33}
